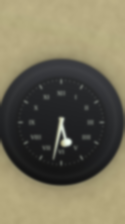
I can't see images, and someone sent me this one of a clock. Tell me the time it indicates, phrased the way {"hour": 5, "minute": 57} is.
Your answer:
{"hour": 5, "minute": 32}
